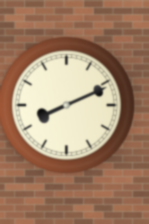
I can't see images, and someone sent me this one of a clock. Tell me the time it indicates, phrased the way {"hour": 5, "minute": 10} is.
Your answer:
{"hour": 8, "minute": 11}
